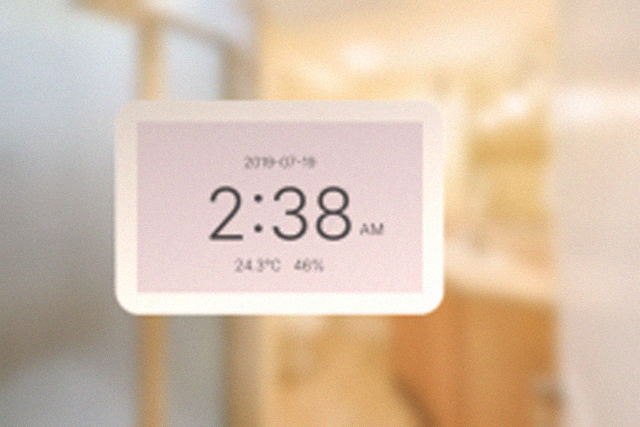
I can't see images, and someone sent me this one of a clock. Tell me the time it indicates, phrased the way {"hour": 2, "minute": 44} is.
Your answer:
{"hour": 2, "minute": 38}
